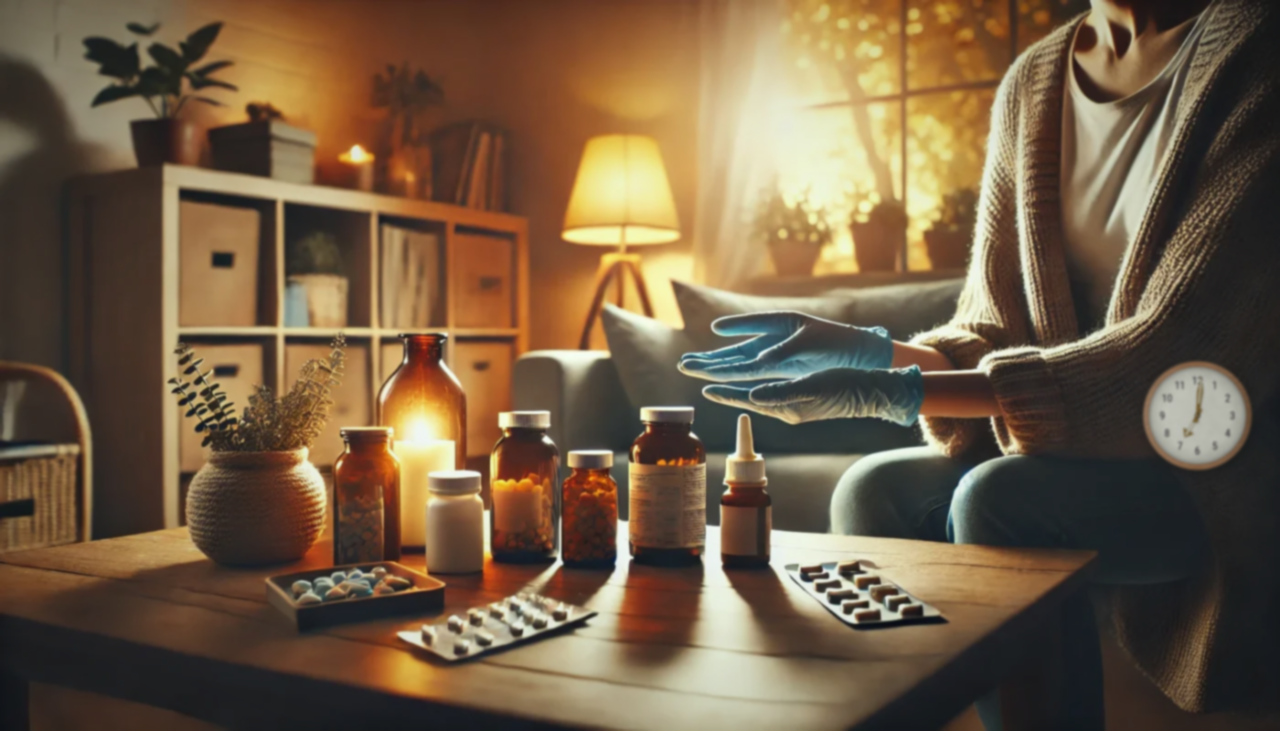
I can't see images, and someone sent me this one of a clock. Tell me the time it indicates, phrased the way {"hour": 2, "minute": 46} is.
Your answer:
{"hour": 7, "minute": 1}
